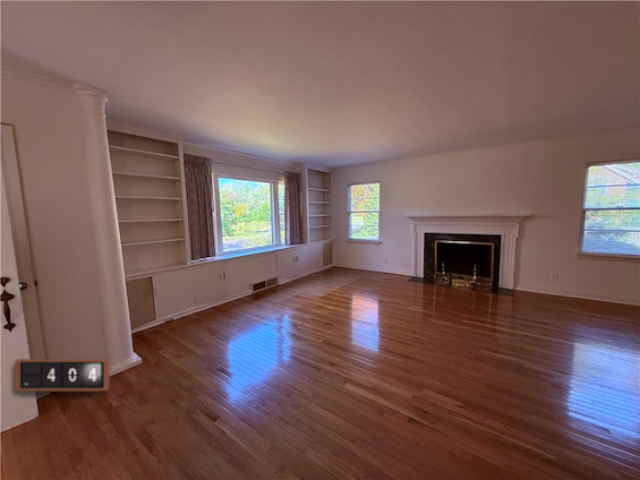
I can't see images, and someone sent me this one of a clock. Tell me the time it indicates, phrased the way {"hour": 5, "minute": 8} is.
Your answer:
{"hour": 4, "minute": 4}
